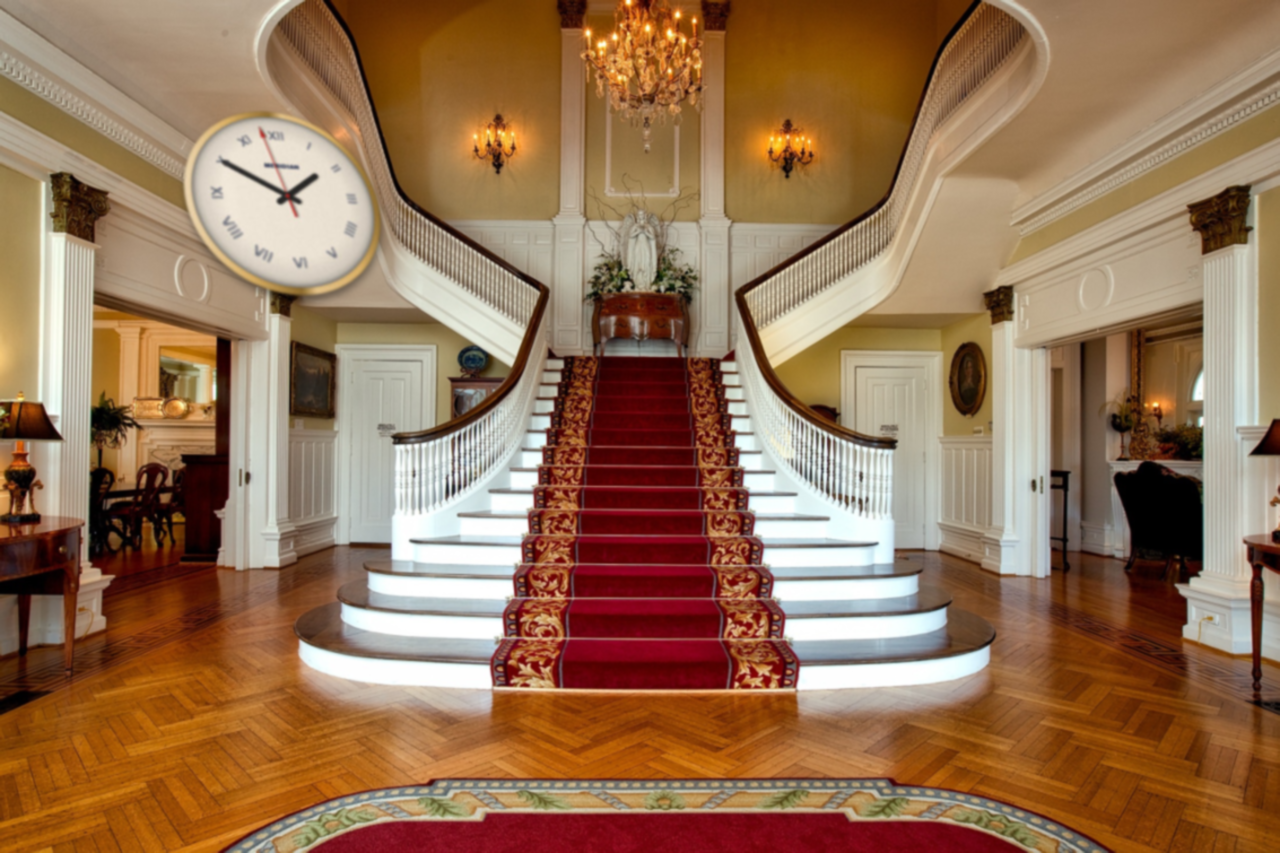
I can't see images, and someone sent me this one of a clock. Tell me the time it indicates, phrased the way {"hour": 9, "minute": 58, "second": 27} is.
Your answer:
{"hour": 1, "minute": 49, "second": 58}
